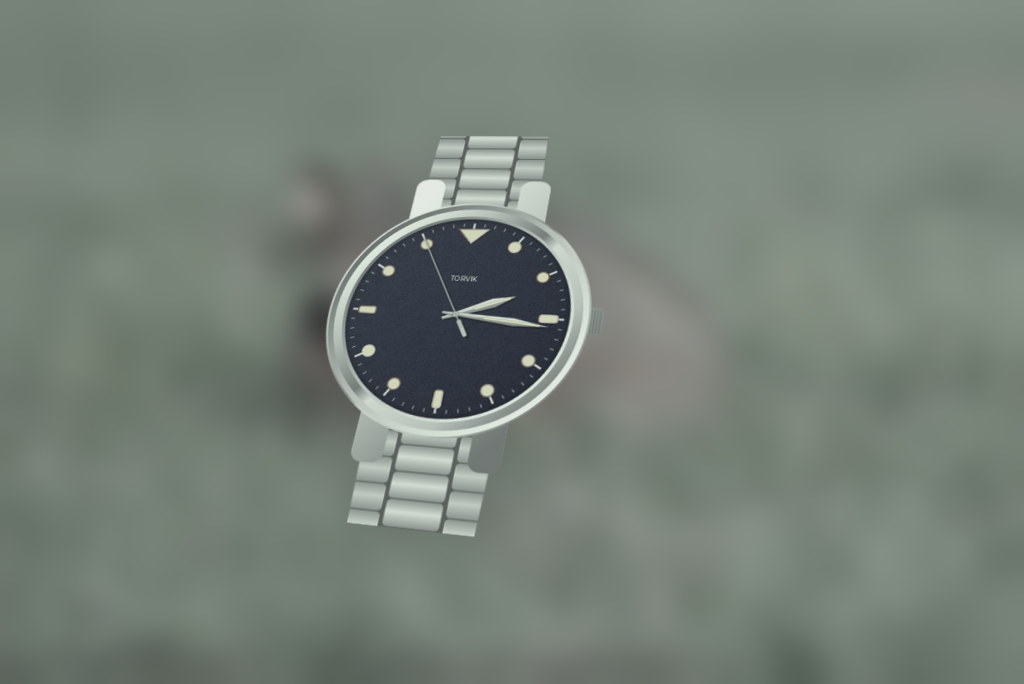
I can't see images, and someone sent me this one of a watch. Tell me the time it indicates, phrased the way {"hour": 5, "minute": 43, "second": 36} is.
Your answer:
{"hour": 2, "minute": 15, "second": 55}
